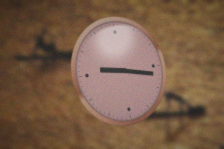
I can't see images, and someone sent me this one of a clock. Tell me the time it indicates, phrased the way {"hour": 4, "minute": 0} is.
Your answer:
{"hour": 9, "minute": 17}
